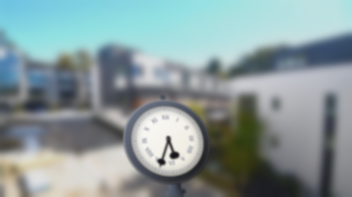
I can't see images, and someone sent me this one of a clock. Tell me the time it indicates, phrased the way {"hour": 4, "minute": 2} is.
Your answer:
{"hour": 5, "minute": 34}
